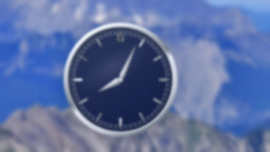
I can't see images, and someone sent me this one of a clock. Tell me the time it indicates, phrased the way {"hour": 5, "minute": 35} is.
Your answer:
{"hour": 8, "minute": 4}
